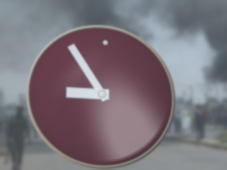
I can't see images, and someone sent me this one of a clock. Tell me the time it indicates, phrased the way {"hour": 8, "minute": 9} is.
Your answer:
{"hour": 8, "minute": 54}
